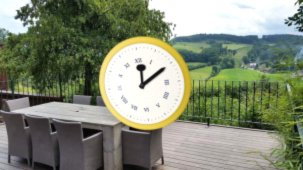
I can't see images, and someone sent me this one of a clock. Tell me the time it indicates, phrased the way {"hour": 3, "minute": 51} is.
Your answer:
{"hour": 12, "minute": 10}
